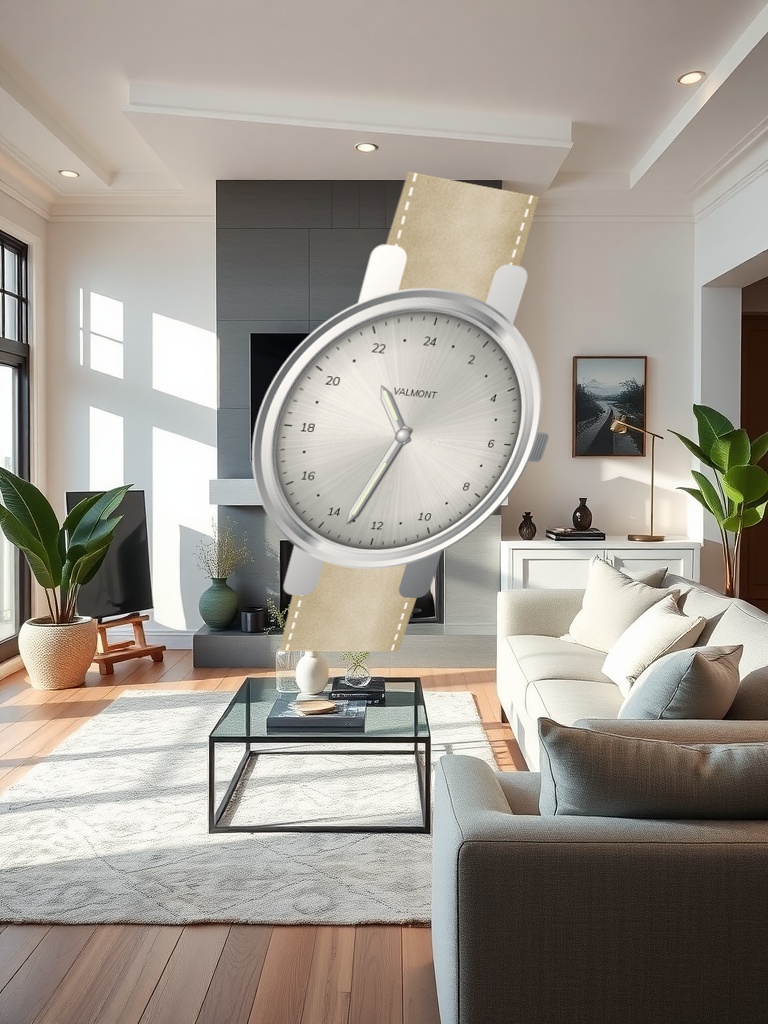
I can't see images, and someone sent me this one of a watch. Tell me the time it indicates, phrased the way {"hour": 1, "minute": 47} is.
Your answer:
{"hour": 21, "minute": 33}
